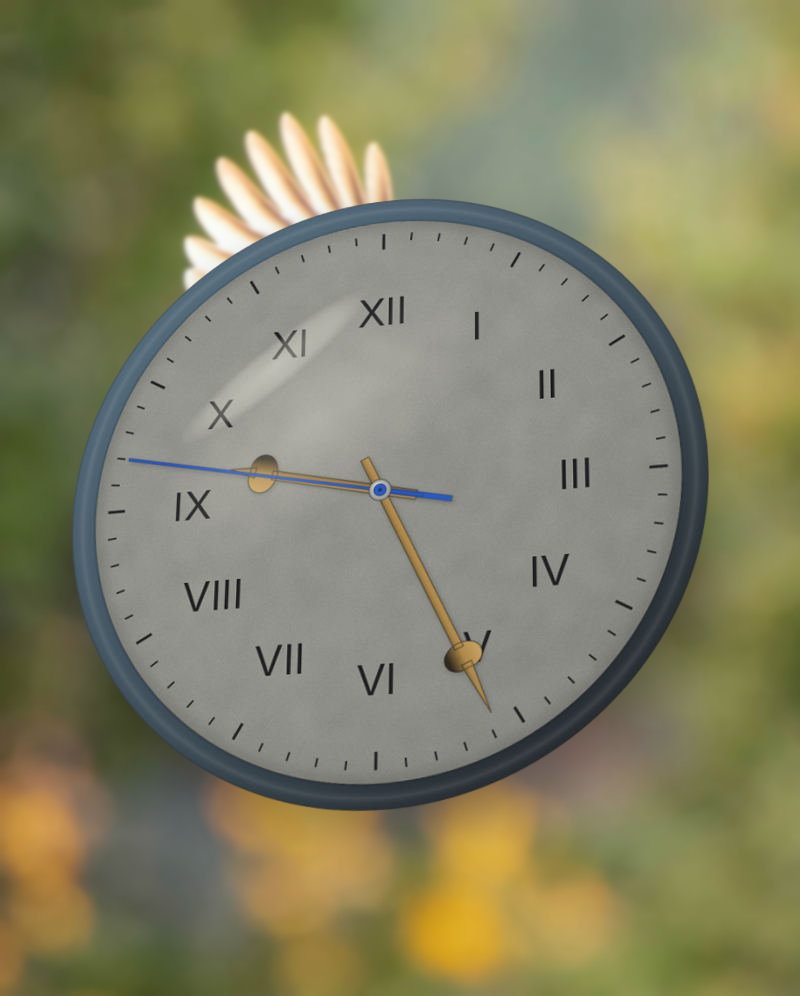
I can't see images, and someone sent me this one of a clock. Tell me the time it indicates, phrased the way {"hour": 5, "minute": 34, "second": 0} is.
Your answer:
{"hour": 9, "minute": 25, "second": 47}
